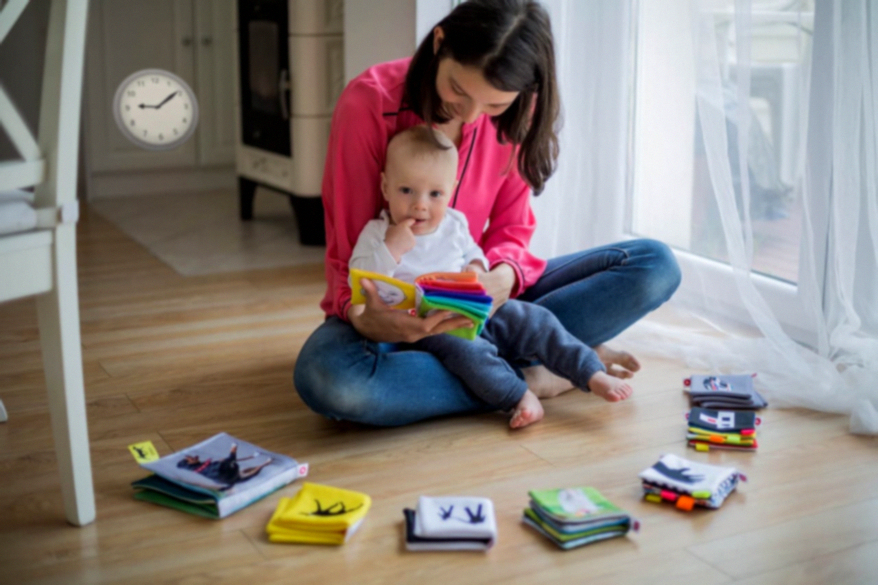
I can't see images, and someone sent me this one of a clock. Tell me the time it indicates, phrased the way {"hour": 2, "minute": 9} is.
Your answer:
{"hour": 9, "minute": 9}
